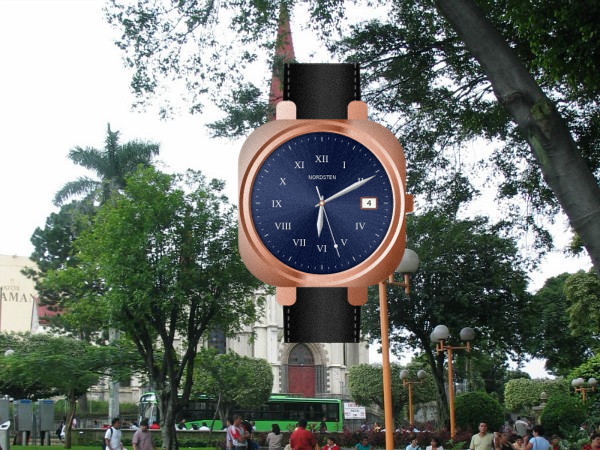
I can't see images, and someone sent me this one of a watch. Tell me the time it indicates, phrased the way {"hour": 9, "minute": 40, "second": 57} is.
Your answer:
{"hour": 6, "minute": 10, "second": 27}
